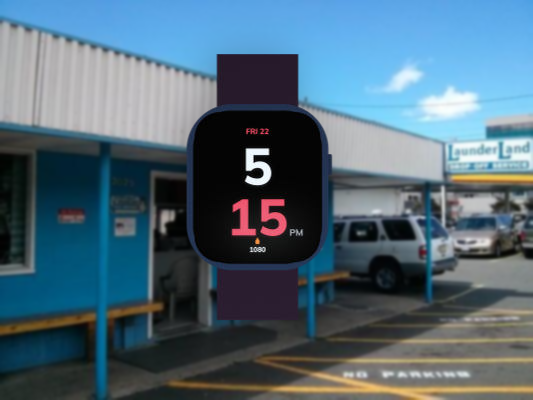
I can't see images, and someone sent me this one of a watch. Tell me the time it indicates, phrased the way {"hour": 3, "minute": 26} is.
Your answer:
{"hour": 5, "minute": 15}
